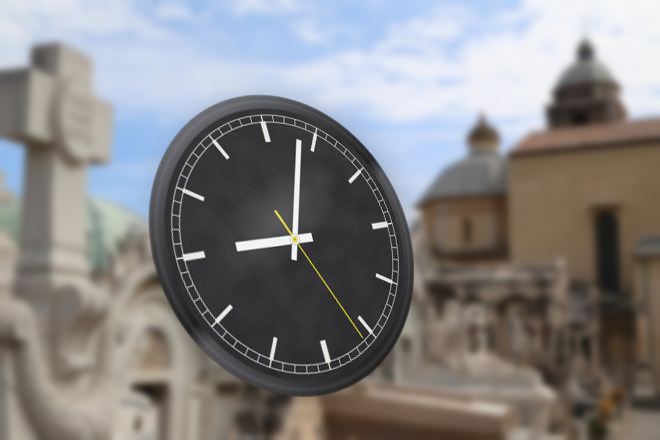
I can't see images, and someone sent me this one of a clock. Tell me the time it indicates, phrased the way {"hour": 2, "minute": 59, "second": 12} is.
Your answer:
{"hour": 9, "minute": 3, "second": 26}
